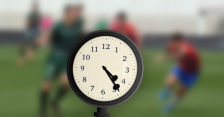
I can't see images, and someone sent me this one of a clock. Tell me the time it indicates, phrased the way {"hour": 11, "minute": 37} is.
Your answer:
{"hour": 4, "minute": 24}
